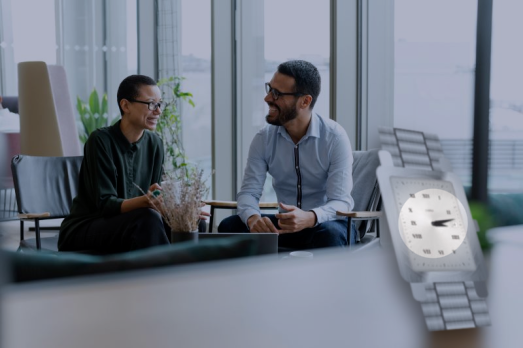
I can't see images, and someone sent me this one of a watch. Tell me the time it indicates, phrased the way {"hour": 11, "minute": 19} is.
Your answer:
{"hour": 3, "minute": 13}
